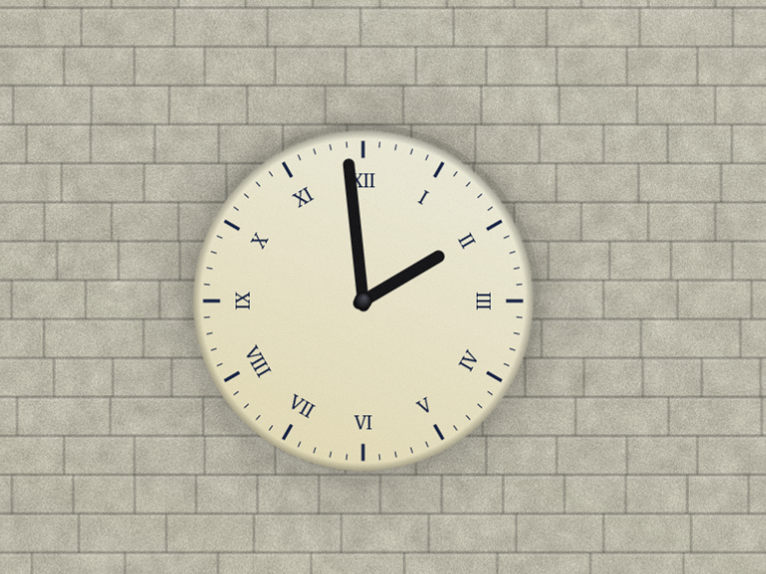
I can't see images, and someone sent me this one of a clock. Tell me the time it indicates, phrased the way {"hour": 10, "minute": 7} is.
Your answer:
{"hour": 1, "minute": 59}
